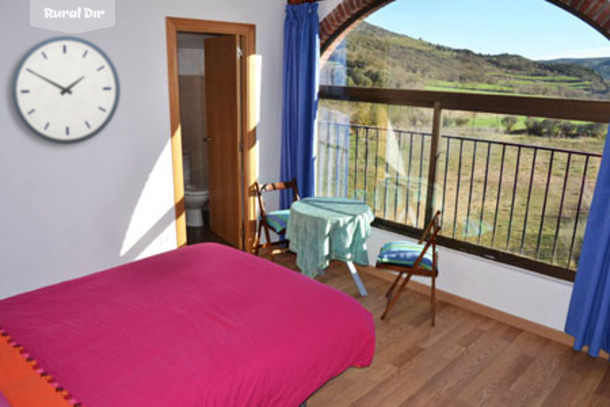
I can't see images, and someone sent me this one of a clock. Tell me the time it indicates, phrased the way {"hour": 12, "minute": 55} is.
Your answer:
{"hour": 1, "minute": 50}
